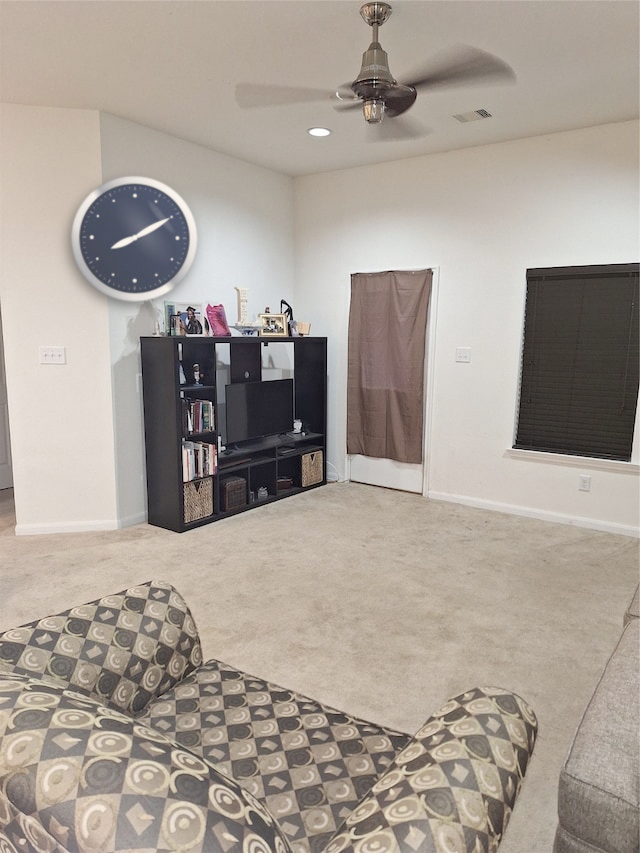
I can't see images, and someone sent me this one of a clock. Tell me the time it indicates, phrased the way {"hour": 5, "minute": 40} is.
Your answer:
{"hour": 8, "minute": 10}
